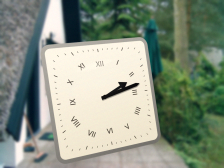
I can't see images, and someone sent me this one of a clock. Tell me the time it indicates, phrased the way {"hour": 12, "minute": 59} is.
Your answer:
{"hour": 2, "minute": 13}
